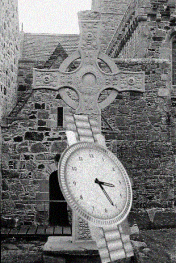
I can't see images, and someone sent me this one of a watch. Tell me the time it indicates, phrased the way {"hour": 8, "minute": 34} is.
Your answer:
{"hour": 3, "minute": 26}
